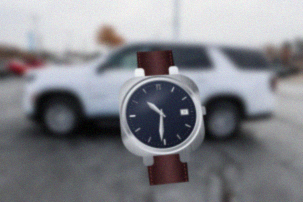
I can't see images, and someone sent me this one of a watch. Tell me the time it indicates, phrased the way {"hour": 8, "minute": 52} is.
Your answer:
{"hour": 10, "minute": 31}
